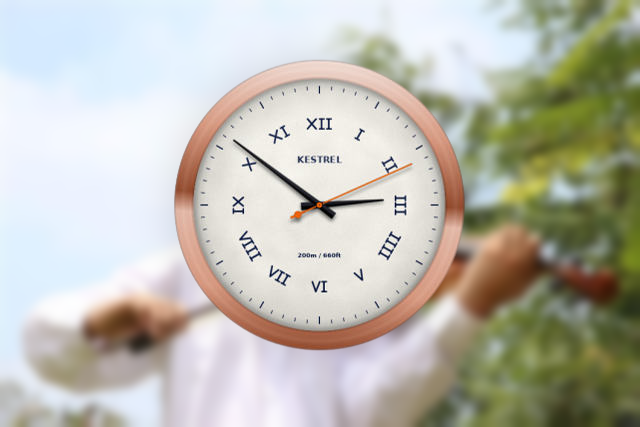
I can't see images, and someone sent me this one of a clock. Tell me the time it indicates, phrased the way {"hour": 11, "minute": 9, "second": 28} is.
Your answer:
{"hour": 2, "minute": 51, "second": 11}
